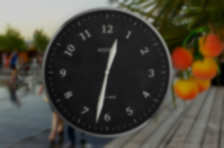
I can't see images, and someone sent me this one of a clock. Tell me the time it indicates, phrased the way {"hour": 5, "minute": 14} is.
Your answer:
{"hour": 12, "minute": 32}
